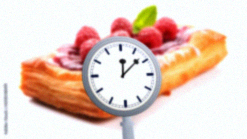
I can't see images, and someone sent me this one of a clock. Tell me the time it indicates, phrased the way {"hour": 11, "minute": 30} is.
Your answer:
{"hour": 12, "minute": 8}
